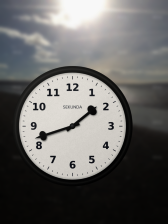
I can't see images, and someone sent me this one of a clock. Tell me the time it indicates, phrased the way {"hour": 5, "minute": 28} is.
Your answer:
{"hour": 1, "minute": 42}
